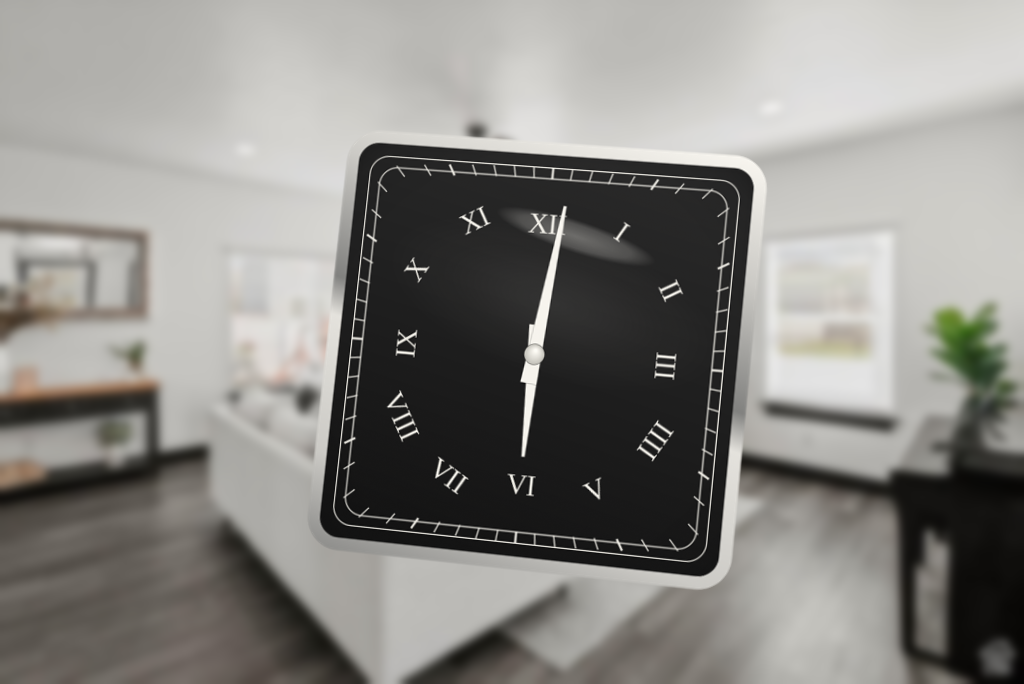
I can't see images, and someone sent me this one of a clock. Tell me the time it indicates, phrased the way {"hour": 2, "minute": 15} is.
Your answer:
{"hour": 6, "minute": 1}
